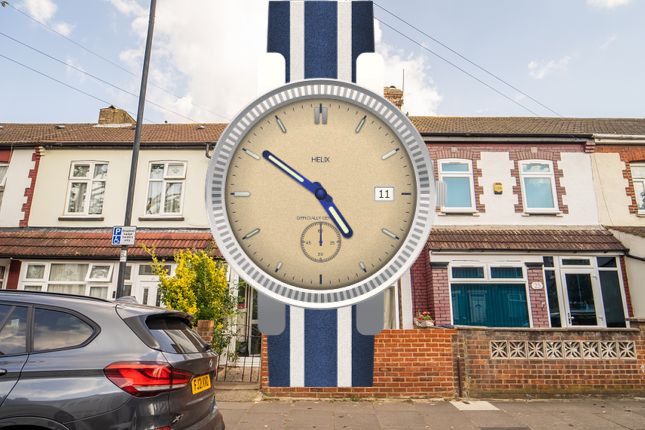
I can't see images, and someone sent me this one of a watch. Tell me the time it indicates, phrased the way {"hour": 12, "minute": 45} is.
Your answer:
{"hour": 4, "minute": 51}
